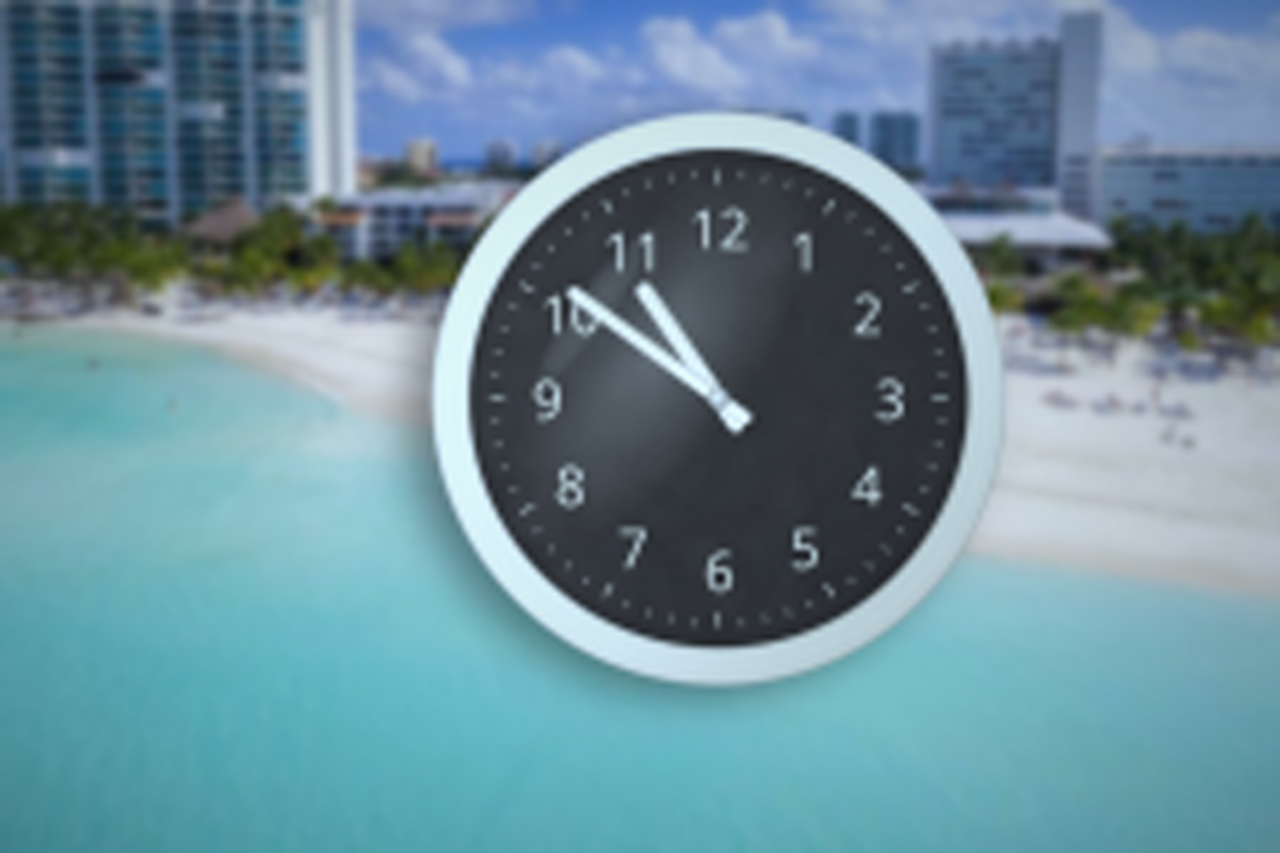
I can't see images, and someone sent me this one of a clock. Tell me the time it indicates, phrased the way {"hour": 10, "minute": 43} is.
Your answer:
{"hour": 10, "minute": 51}
